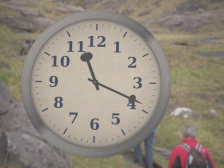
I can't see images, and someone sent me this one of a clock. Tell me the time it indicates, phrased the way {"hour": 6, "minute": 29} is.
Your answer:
{"hour": 11, "minute": 19}
